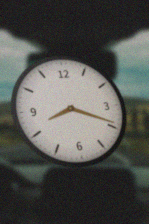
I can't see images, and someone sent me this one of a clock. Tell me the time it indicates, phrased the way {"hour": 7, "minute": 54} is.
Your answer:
{"hour": 8, "minute": 19}
